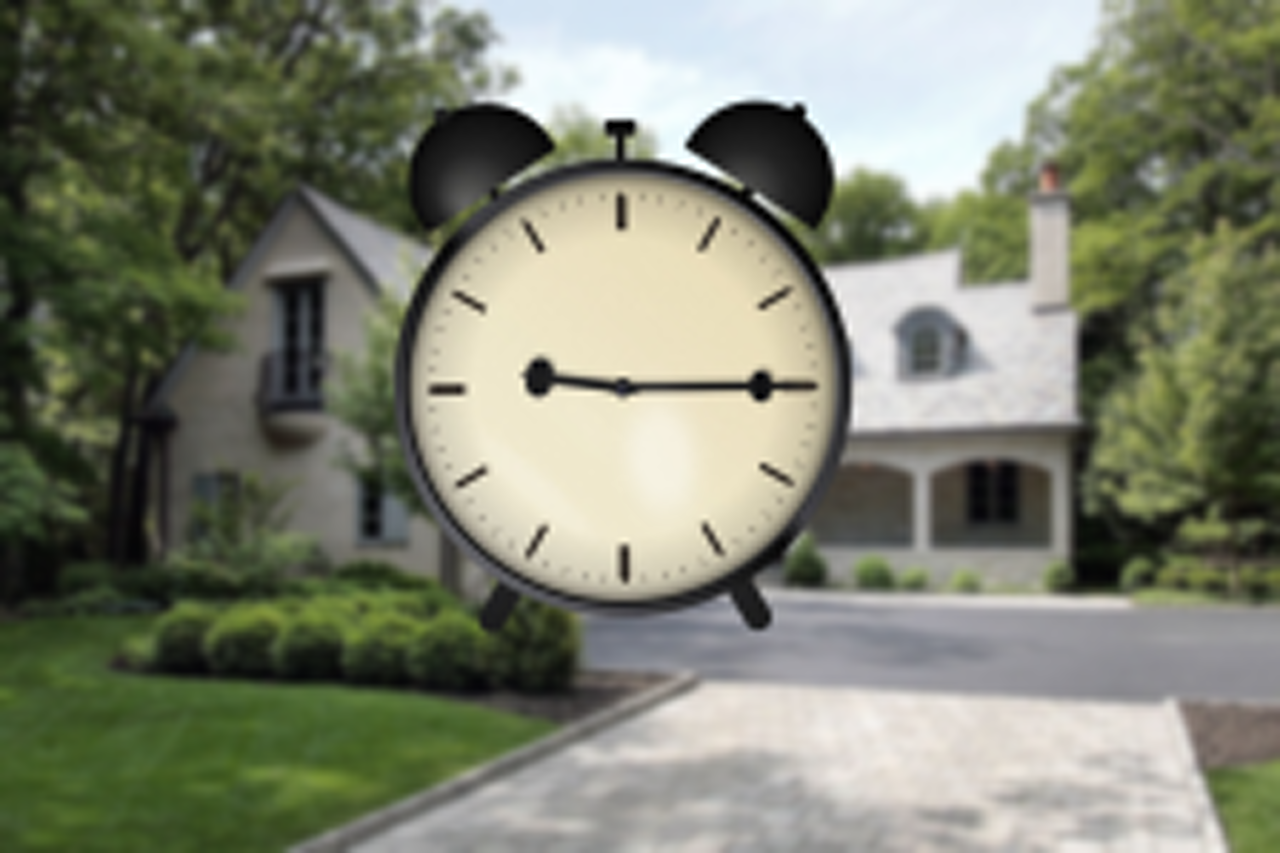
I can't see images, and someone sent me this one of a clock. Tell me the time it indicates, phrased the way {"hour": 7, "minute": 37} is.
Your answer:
{"hour": 9, "minute": 15}
